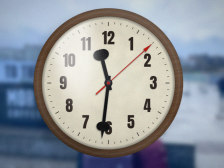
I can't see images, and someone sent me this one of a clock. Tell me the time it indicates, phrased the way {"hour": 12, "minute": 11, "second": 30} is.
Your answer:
{"hour": 11, "minute": 31, "second": 8}
